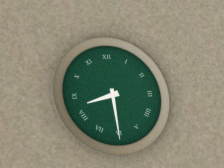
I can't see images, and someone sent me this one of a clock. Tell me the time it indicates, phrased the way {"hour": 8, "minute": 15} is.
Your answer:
{"hour": 8, "minute": 30}
